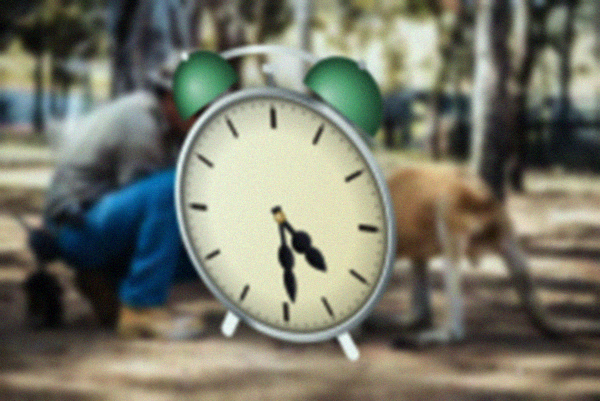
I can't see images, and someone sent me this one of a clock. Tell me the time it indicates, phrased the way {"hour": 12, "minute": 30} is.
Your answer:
{"hour": 4, "minute": 29}
